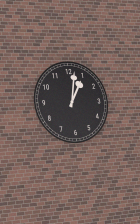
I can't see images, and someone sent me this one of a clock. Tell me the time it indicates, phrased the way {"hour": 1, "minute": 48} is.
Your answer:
{"hour": 1, "minute": 2}
